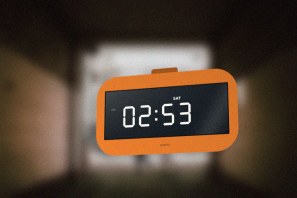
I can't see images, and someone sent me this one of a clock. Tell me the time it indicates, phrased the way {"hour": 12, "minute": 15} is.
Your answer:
{"hour": 2, "minute": 53}
